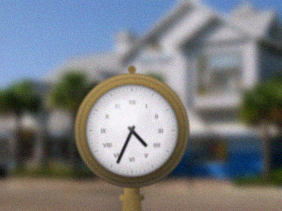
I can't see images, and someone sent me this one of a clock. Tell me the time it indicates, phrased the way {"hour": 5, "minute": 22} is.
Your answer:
{"hour": 4, "minute": 34}
